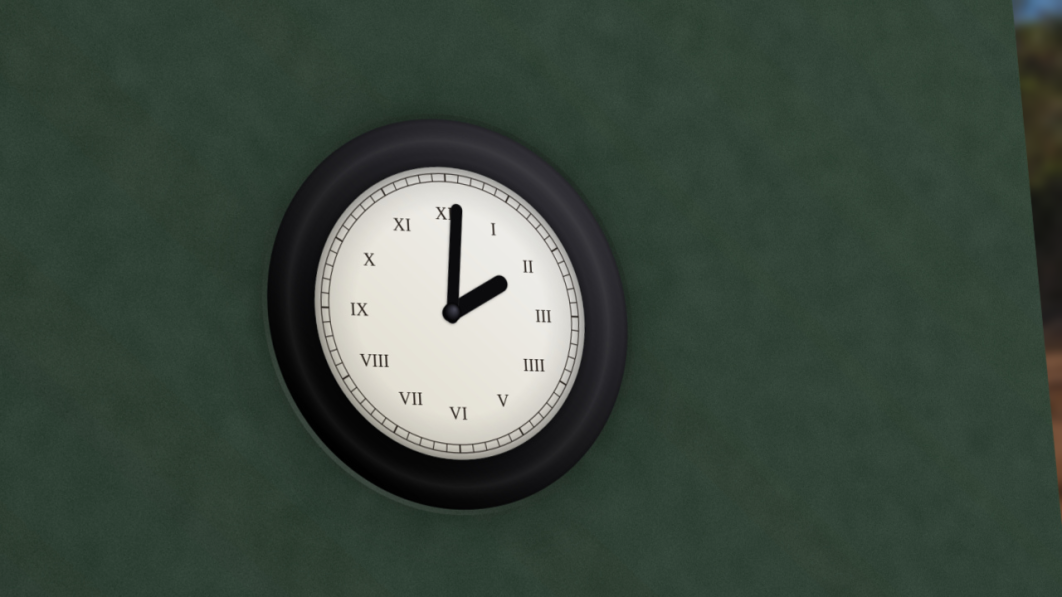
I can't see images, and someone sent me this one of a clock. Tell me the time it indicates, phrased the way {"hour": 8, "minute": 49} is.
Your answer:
{"hour": 2, "minute": 1}
